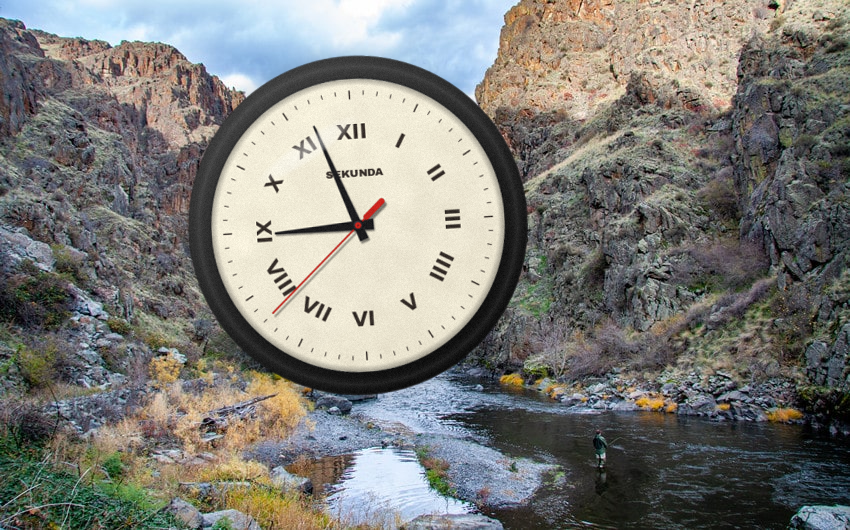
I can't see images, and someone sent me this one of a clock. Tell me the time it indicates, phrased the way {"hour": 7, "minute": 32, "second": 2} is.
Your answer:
{"hour": 8, "minute": 56, "second": 38}
